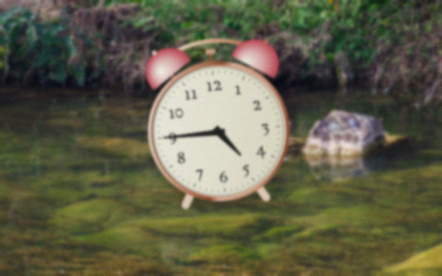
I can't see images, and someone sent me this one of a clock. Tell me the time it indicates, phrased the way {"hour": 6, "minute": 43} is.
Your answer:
{"hour": 4, "minute": 45}
